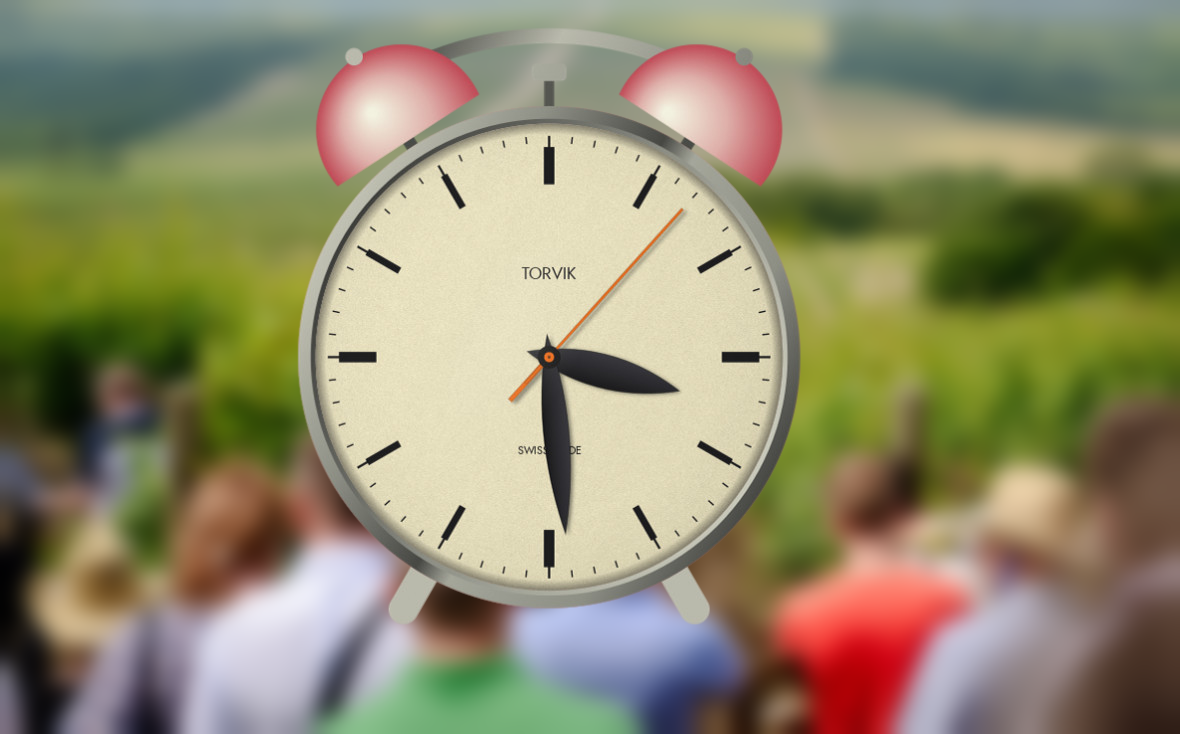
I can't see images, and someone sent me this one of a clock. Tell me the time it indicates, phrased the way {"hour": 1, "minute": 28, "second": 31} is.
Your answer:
{"hour": 3, "minute": 29, "second": 7}
